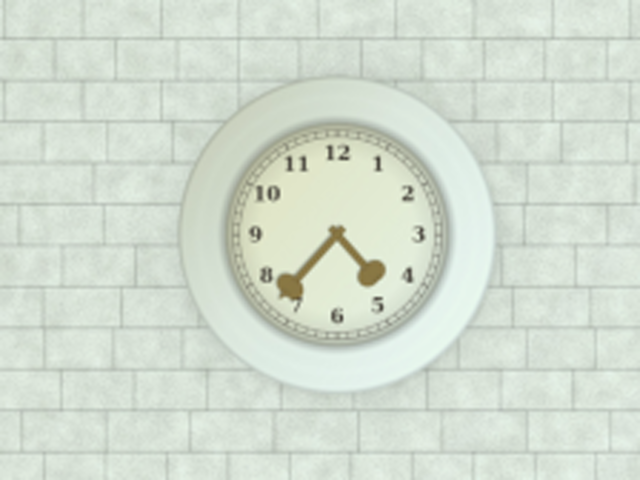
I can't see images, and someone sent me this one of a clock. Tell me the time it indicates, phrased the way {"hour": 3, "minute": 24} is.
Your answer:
{"hour": 4, "minute": 37}
